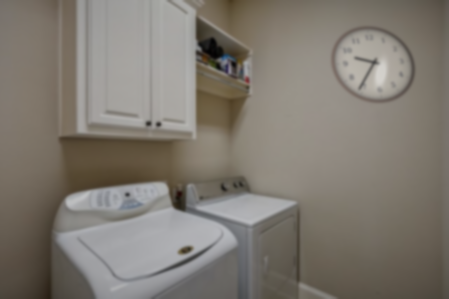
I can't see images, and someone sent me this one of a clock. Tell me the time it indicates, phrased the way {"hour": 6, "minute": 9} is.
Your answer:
{"hour": 9, "minute": 36}
